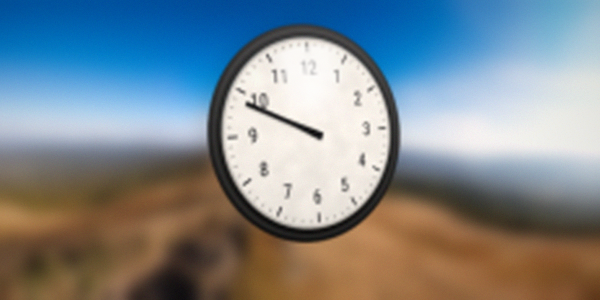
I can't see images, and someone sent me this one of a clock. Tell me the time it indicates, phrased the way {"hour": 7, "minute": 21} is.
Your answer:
{"hour": 9, "minute": 49}
